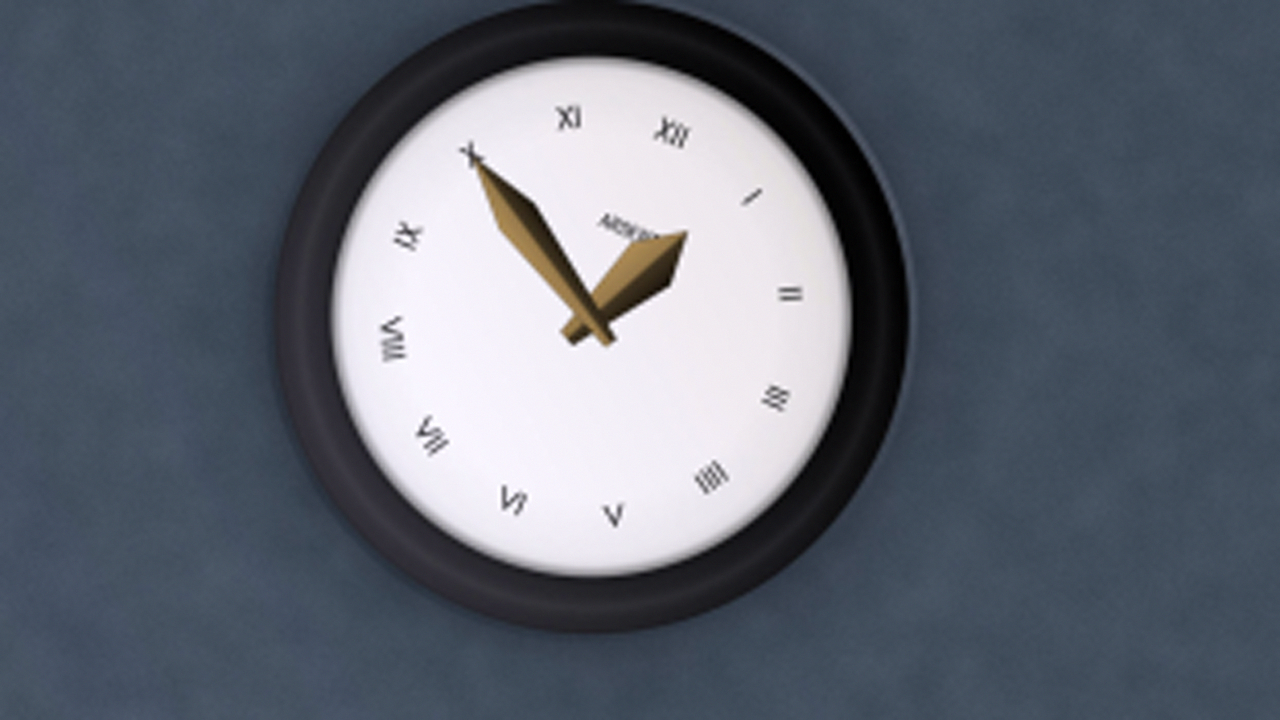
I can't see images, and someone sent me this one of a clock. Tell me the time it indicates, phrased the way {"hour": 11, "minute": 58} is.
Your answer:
{"hour": 12, "minute": 50}
